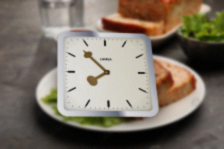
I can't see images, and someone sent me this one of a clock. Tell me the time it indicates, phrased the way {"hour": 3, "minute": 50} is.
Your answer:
{"hour": 7, "minute": 53}
